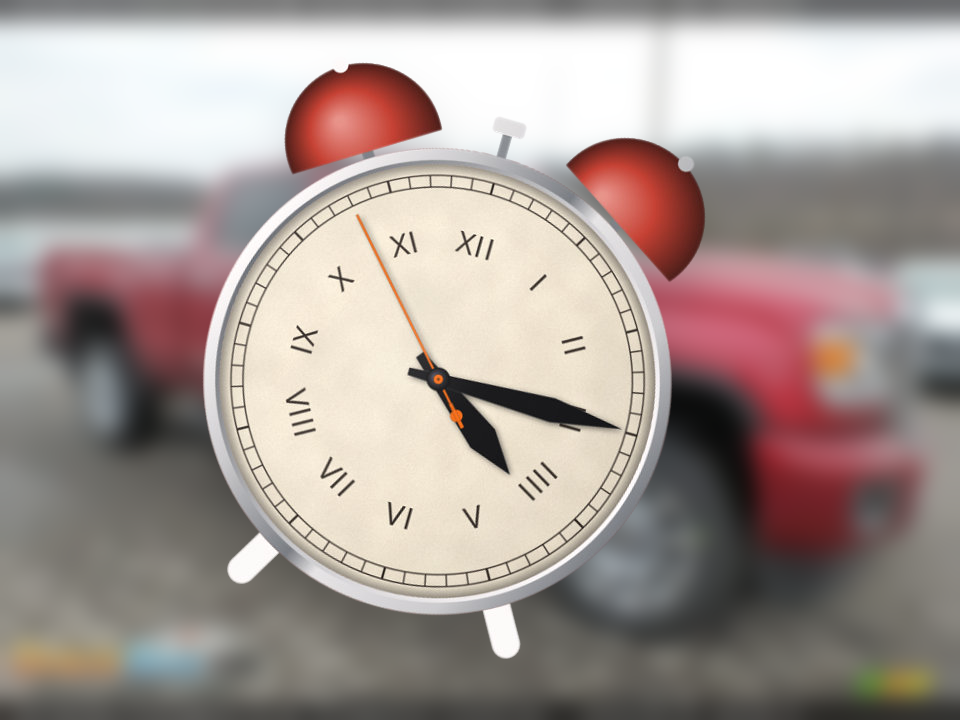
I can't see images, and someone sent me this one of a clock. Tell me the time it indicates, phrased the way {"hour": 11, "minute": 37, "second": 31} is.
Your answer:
{"hour": 4, "minute": 14, "second": 53}
